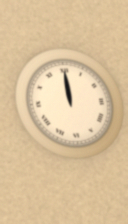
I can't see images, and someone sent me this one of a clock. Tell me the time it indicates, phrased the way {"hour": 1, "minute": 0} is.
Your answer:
{"hour": 12, "minute": 0}
